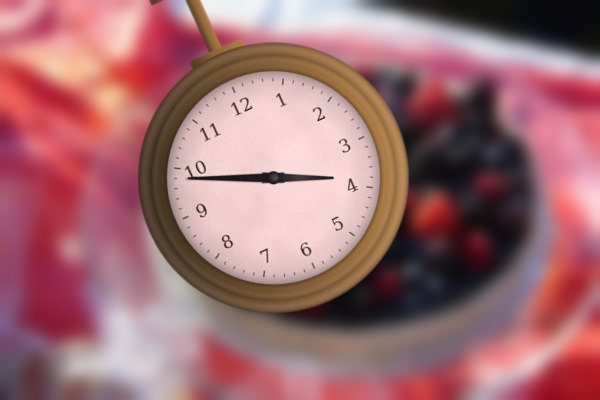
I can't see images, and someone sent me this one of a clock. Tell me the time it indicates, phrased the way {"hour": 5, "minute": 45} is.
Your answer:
{"hour": 3, "minute": 49}
